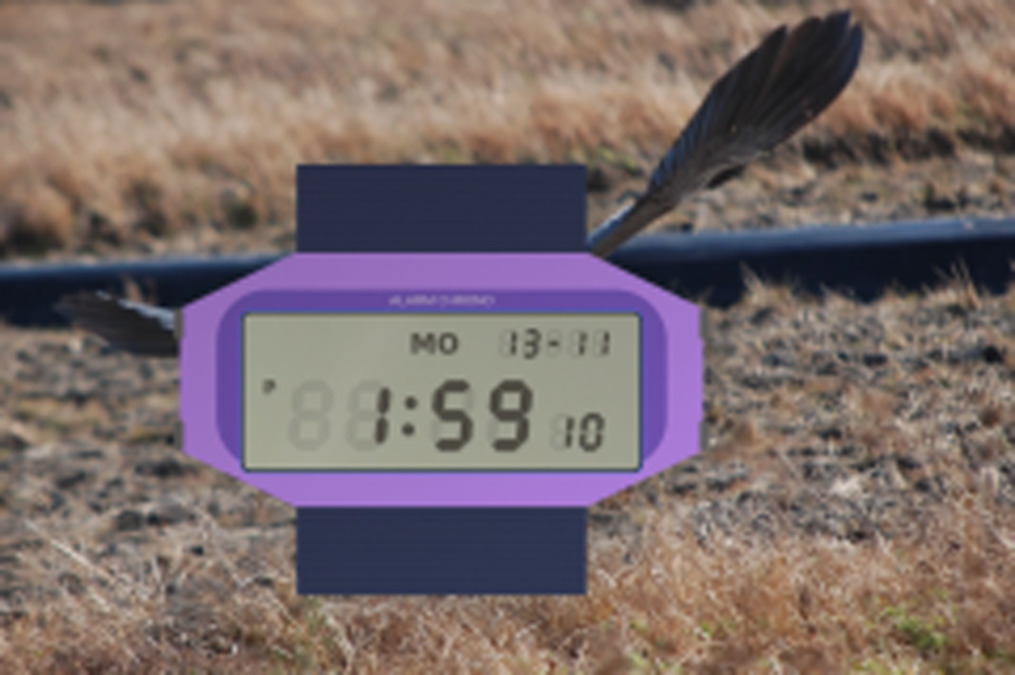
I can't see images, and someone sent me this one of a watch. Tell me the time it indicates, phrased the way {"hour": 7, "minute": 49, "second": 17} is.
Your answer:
{"hour": 1, "minute": 59, "second": 10}
